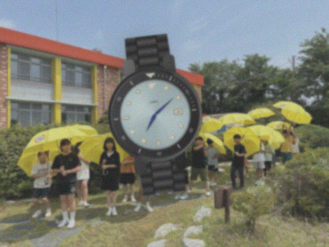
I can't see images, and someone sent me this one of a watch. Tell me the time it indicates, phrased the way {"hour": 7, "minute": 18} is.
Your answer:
{"hour": 7, "minute": 9}
